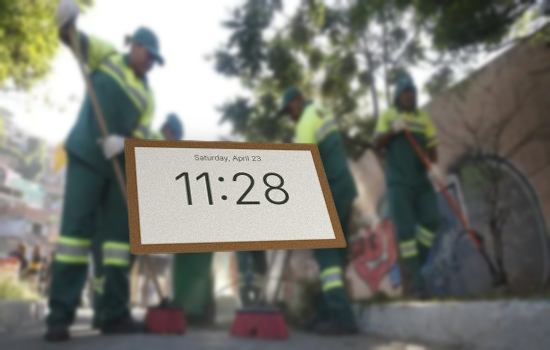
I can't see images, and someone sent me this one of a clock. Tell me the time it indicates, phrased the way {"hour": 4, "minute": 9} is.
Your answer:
{"hour": 11, "minute": 28}
